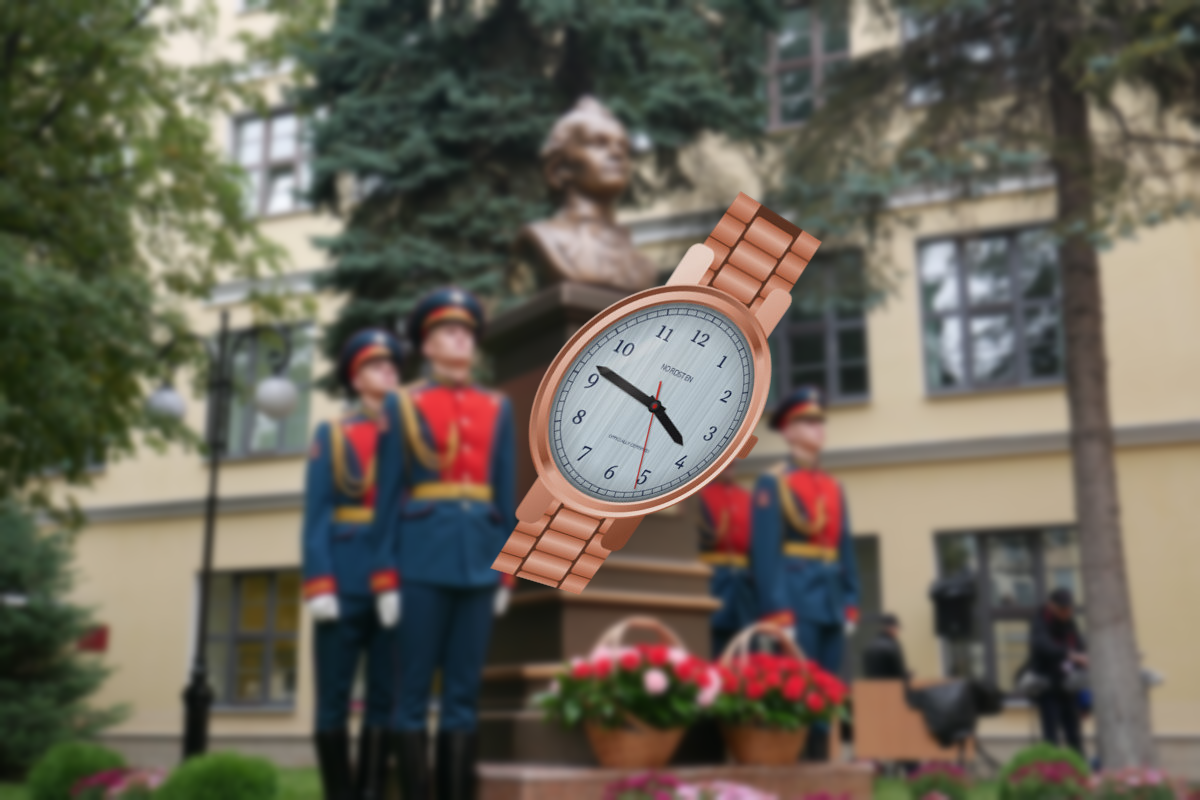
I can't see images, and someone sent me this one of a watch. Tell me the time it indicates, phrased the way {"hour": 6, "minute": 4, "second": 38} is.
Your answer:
{"hour": 3, "minute": 46, "second": 26}
